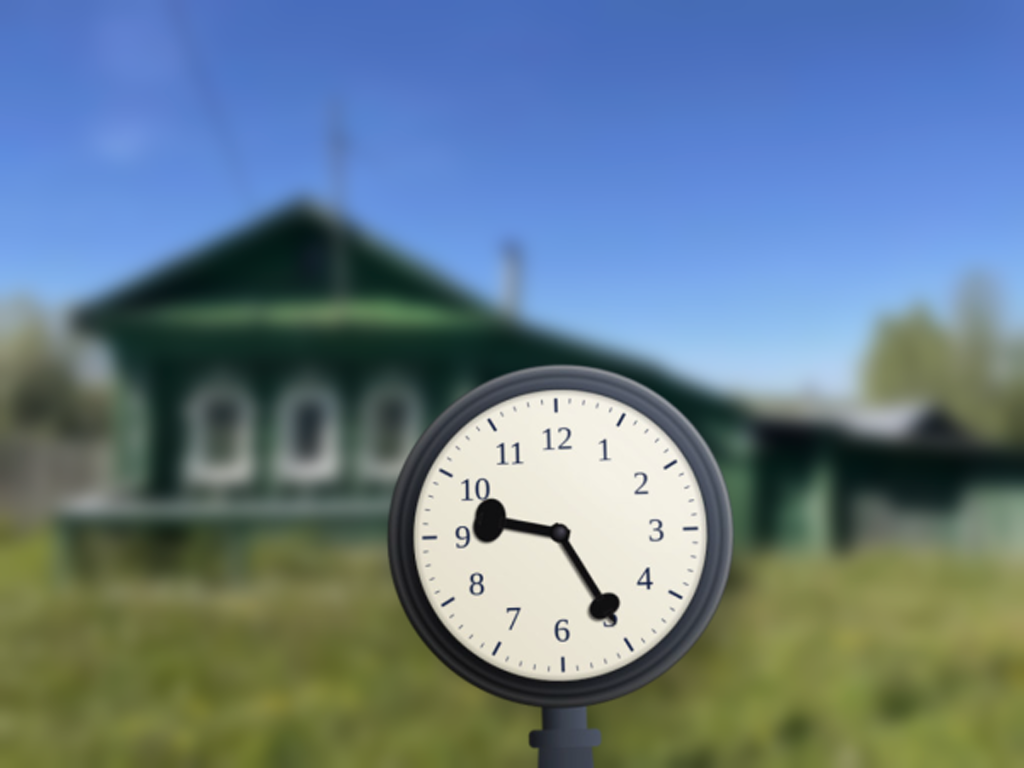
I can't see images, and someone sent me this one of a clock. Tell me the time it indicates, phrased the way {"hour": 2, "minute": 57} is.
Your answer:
{"hour": 9, "minute": 25}
